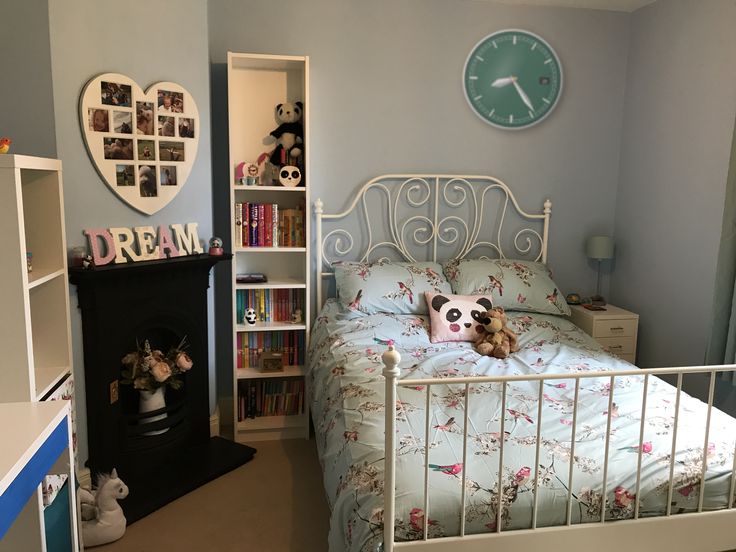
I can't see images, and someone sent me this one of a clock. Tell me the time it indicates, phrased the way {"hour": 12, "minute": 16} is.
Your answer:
{"hour": 8, "minute": 24}
